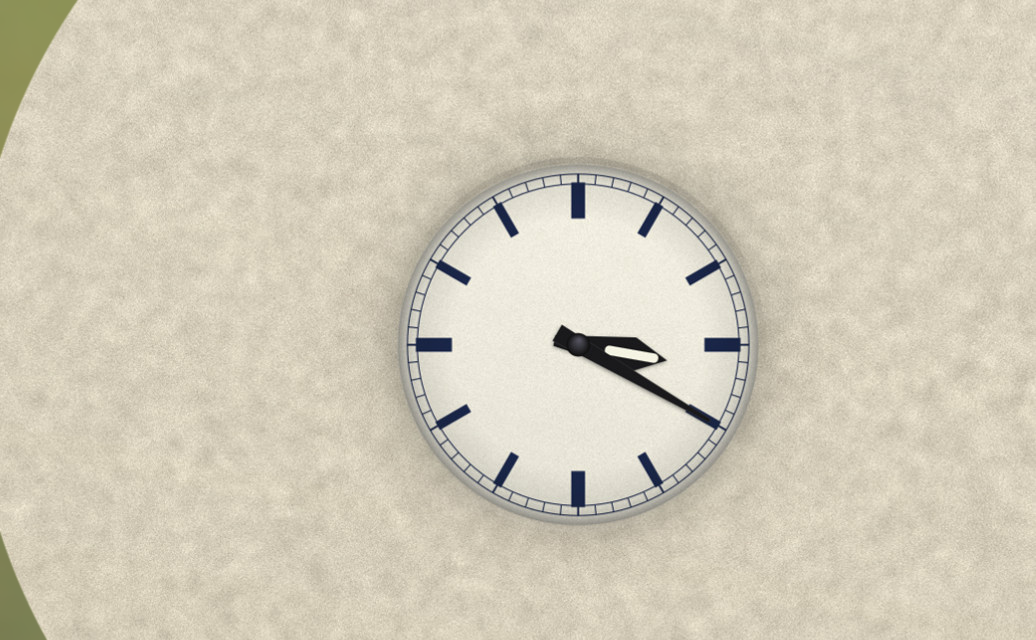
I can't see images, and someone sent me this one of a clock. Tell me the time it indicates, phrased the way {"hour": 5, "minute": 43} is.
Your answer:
{"hour": 3, "minute": 20}
